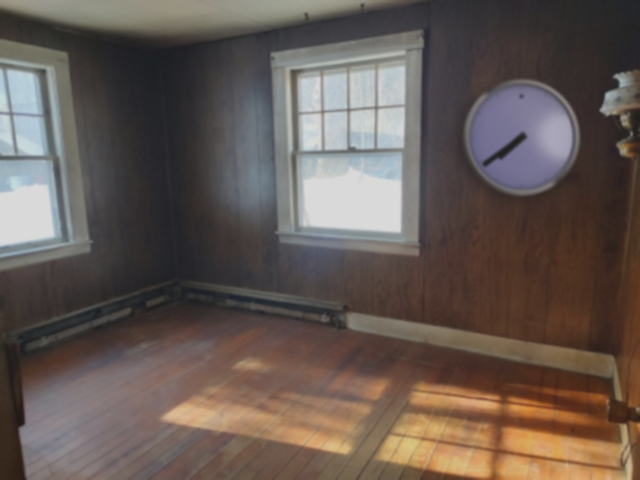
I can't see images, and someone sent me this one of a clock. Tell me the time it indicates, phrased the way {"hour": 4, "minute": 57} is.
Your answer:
{"hour": 7, "minute": 39}
